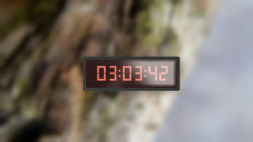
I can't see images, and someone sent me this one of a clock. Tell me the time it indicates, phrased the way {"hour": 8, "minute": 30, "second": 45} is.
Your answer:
{"hour": 3, "minute": 3, "second": 42}
